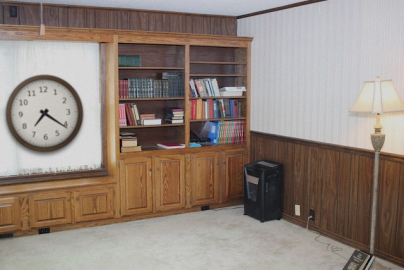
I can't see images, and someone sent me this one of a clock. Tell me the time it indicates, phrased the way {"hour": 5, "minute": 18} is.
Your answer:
{"hour": 7, "minute": 21}
